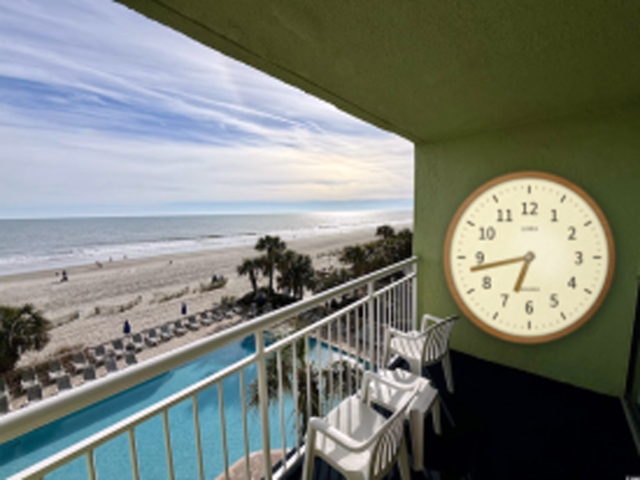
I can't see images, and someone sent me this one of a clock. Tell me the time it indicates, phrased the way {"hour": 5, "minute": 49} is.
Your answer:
{"hour": 6, "minute": 43}
